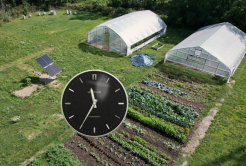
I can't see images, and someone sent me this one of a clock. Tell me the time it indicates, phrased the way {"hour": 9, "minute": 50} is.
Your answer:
{"hour": 11, "minute": 35}
